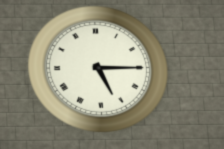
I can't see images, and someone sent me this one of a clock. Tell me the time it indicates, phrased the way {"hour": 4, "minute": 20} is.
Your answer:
{"hour": 5, "minute": 15}
